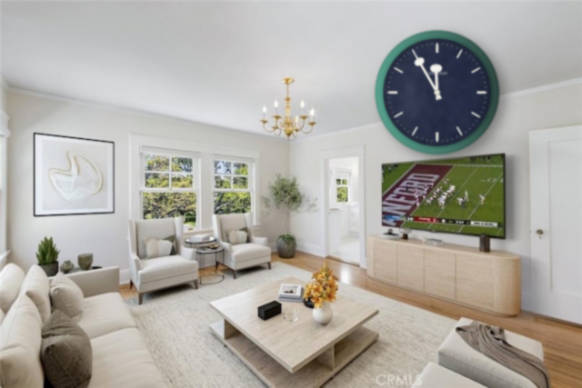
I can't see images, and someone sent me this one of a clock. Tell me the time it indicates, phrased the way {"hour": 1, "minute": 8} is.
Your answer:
{"hour": 11, "minute": 55}
